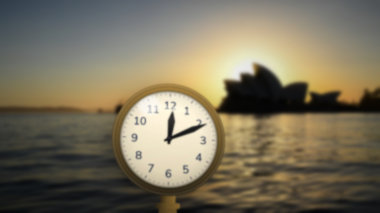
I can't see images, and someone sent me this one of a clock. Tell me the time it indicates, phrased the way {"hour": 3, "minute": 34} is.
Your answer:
{"hour": 12, "minute": 11}
